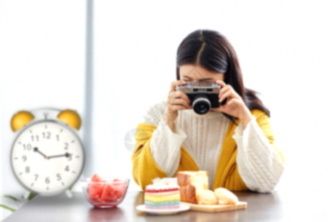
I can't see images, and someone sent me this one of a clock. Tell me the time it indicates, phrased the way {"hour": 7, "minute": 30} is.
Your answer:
{"hour": 10, "minute": 14}
